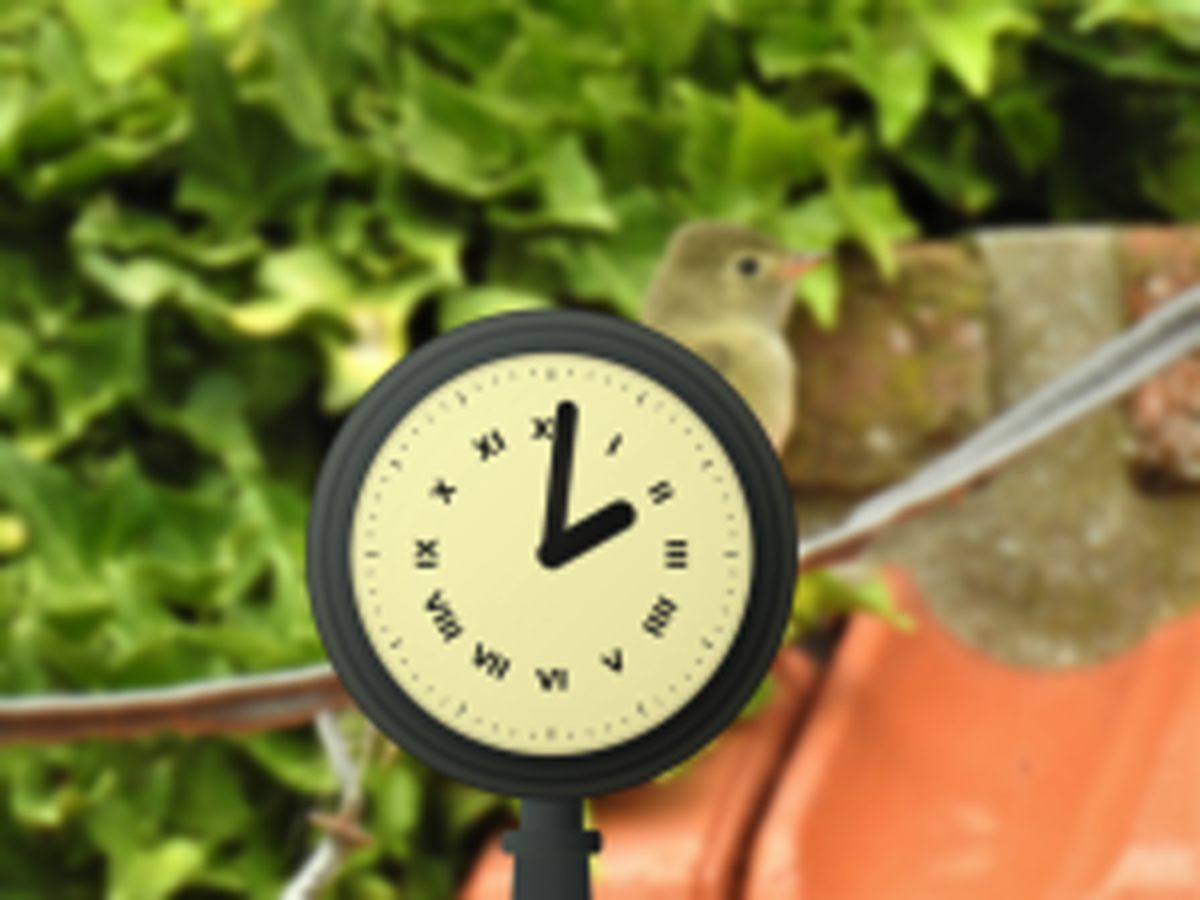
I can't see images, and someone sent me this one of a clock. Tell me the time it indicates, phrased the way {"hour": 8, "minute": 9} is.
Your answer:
{"hour": 2, "minute": 1}
